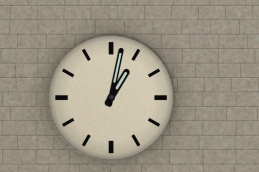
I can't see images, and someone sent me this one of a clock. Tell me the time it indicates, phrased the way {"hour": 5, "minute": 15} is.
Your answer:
{"hour": 1, "minute": 2}
